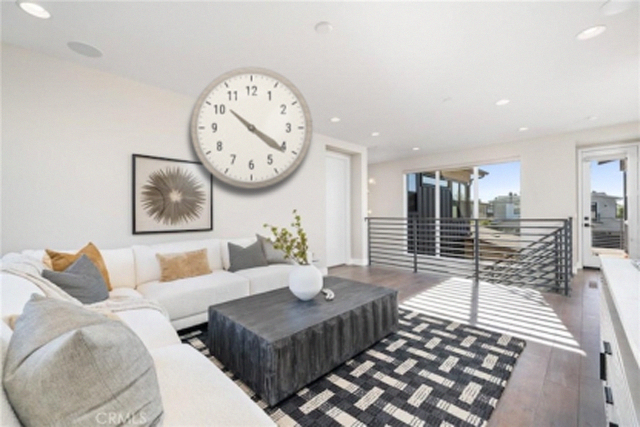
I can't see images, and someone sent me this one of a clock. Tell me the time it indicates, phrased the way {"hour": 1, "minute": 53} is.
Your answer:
{"hour": 10, "minute": 21}
